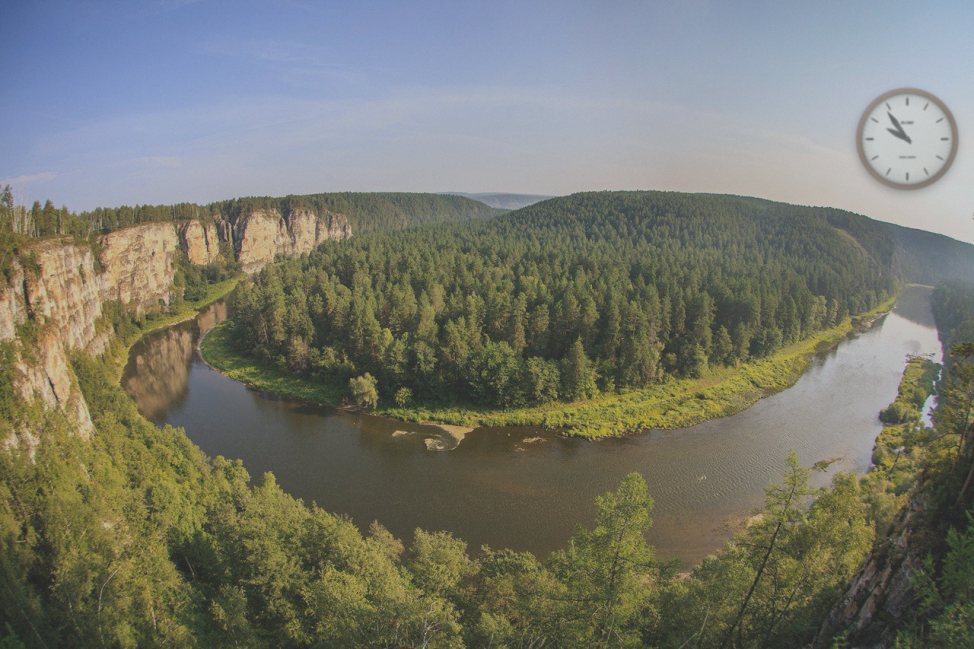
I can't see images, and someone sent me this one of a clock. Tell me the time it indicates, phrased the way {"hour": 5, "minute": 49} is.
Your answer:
{"hour": 9, "minute": 54}
